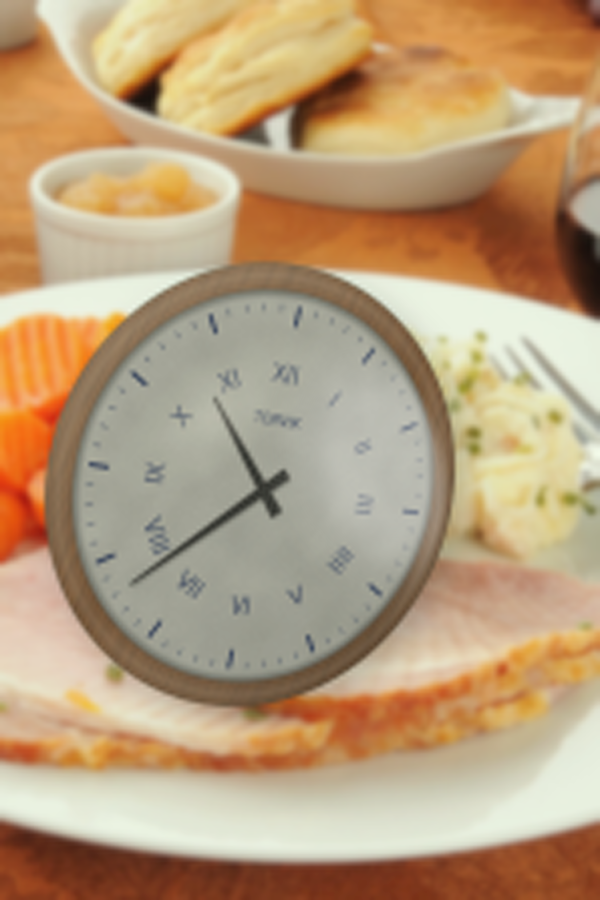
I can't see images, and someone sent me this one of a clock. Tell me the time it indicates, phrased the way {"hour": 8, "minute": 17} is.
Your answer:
{"hour": 10, "minute": 38}
